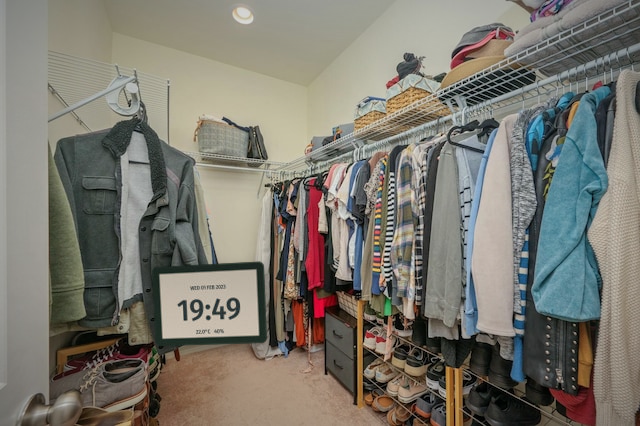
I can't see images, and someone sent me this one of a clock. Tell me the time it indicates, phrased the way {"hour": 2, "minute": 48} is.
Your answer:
{"hour": 19, "minute": 49}
